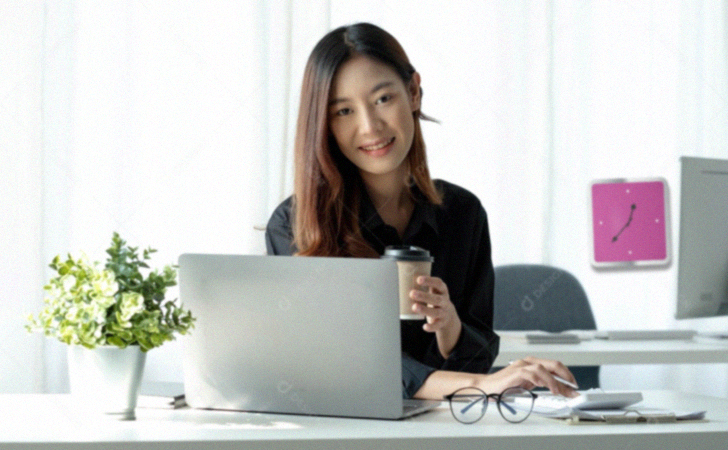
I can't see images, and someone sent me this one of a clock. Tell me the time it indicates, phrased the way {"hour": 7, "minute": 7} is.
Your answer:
{"hour": 12, "minute": 37}
